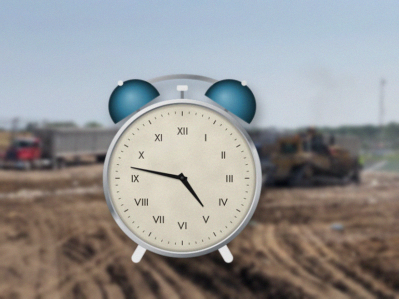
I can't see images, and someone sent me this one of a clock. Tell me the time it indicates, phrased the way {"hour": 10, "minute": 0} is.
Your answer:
{"hour": 4, "minute": 47}
